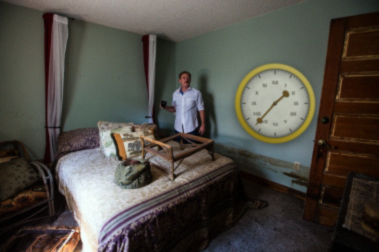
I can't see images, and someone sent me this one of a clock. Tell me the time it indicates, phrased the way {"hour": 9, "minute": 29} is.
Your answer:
{"hour": 1, "minute": 37}
